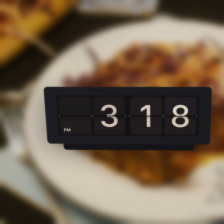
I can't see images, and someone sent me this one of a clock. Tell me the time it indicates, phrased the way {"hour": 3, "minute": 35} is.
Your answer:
{"hour": 3, "minute": 18}
